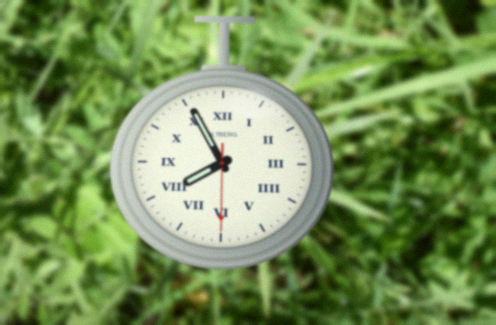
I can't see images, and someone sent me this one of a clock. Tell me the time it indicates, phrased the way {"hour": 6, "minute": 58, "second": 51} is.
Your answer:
{"hour": 7, "minute": 55, "second": 30}
